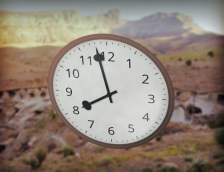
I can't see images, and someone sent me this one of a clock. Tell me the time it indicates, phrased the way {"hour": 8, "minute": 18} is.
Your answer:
{"hour": 7, "minute": 58}
